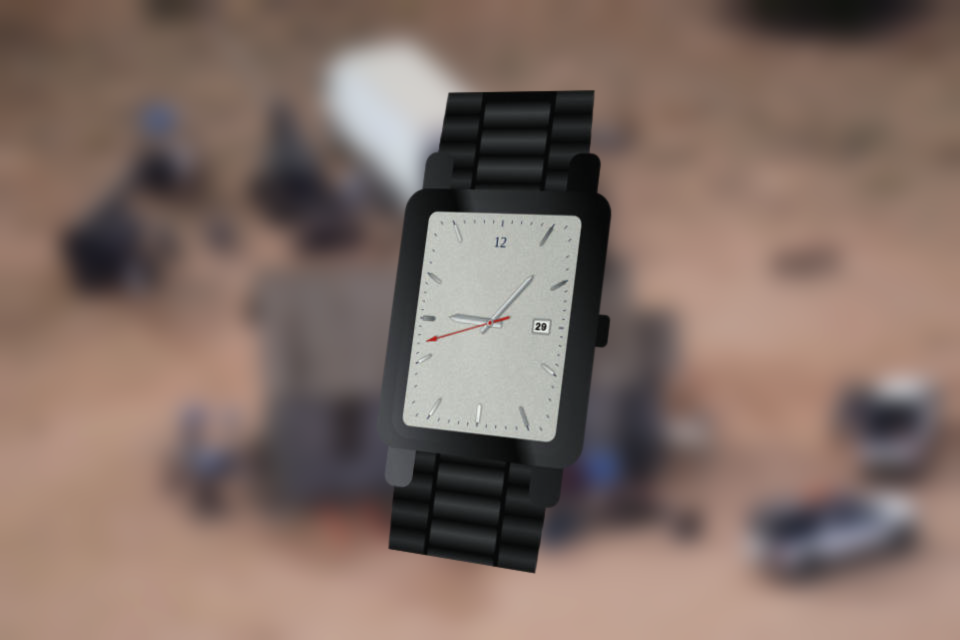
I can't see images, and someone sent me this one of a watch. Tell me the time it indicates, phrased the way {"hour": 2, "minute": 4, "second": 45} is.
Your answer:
{"hour": 9, "minute": 6, "second": 42}
